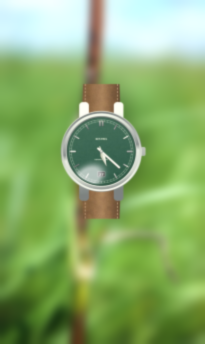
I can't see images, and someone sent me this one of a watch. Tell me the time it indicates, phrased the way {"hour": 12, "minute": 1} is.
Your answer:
{"hour": 5, "minute": 22}
